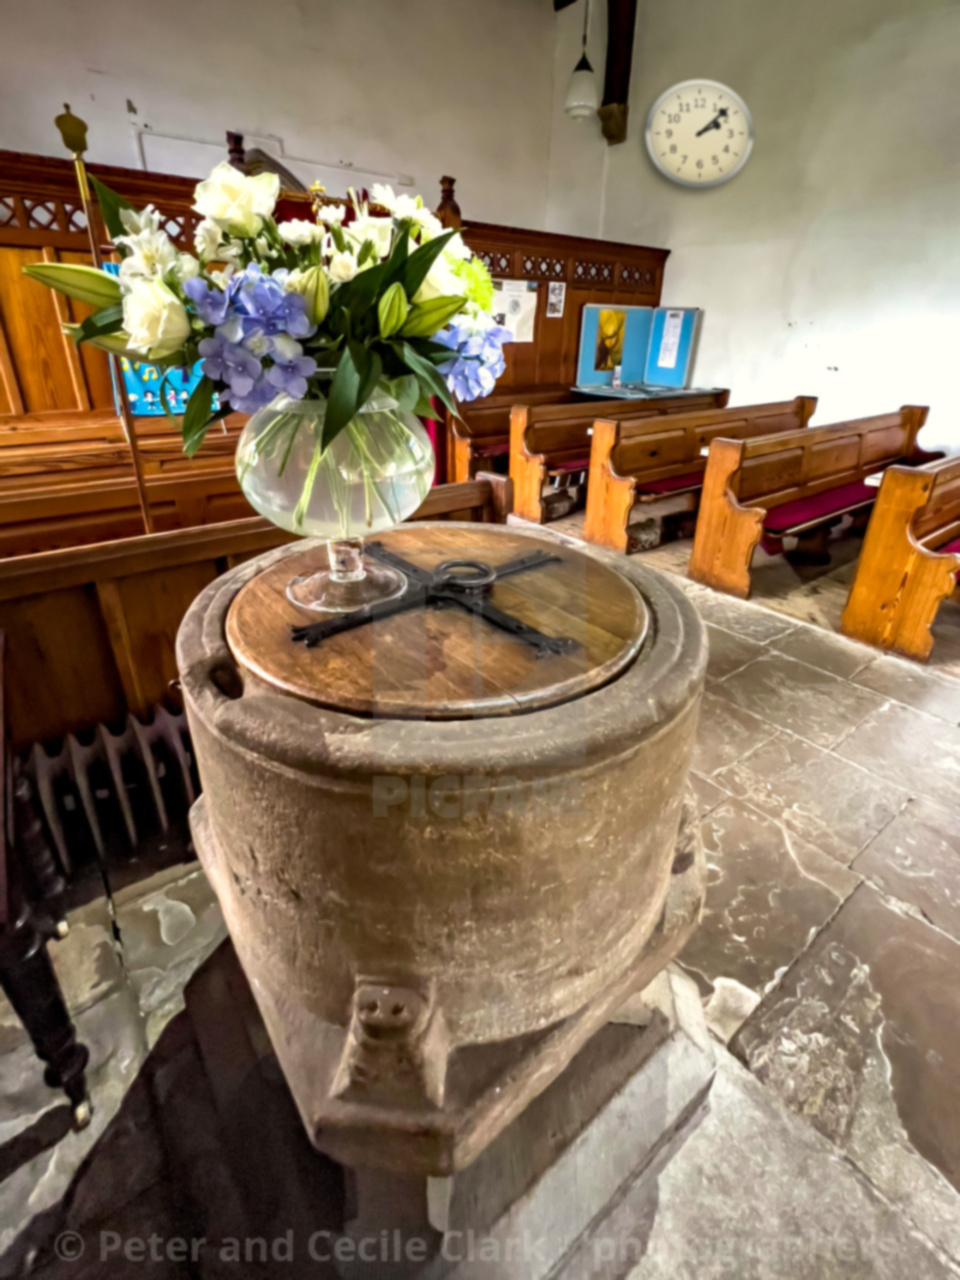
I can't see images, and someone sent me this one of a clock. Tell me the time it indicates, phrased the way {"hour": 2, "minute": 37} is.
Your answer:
{"hour": 2, "minute": 8}
